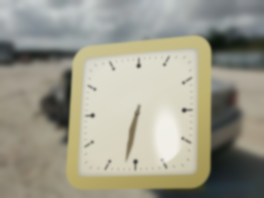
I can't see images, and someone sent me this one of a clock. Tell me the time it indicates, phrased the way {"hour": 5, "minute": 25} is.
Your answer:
{"hour": 6, "minute": 32}
